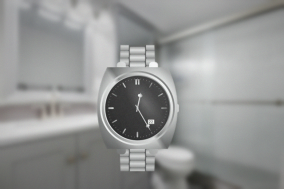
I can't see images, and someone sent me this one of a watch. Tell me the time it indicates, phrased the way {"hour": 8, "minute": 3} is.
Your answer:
{"hour": 12, "minute": 25}
